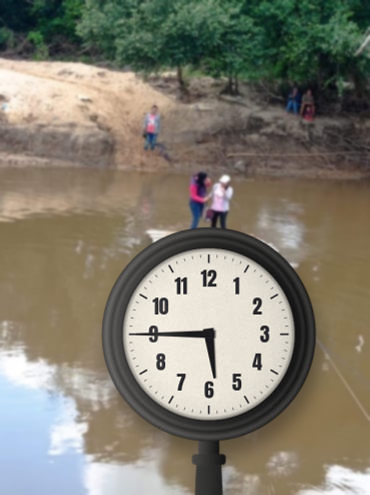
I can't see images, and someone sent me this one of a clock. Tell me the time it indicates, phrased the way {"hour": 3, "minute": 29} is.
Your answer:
{"hour": 5, "minute": 45}
